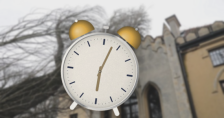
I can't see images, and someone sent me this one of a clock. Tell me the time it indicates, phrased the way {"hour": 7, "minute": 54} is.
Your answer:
{"hour": 6, "minute": 3}
